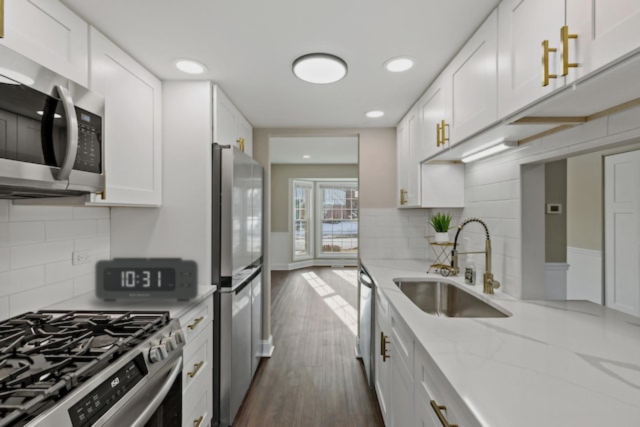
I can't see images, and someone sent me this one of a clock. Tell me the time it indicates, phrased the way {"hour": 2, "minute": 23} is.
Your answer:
{"hour": 10, "minute": 31}
